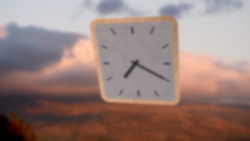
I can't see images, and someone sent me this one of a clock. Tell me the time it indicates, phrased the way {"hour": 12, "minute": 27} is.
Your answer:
{"hour": 7, "minute": 20}
